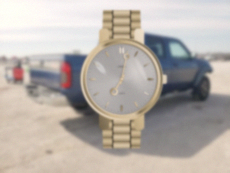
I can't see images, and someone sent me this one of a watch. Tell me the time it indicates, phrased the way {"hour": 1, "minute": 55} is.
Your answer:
{"hour": 7, "minute": 2}
